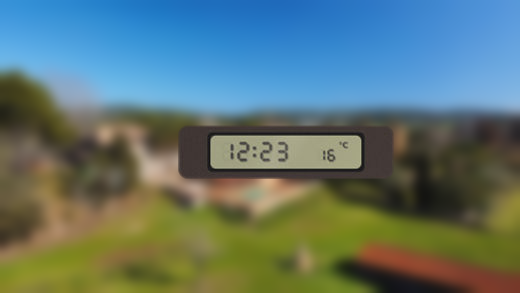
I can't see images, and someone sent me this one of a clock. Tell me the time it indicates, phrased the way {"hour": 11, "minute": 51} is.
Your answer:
{"hour": 12, "minute": 23}
